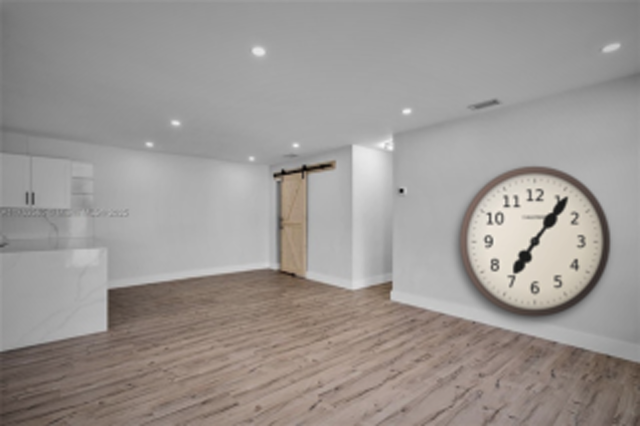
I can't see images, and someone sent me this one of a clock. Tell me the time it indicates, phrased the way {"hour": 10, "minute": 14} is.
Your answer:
{"hour": 7, "minute": 6}
